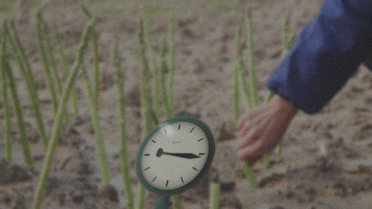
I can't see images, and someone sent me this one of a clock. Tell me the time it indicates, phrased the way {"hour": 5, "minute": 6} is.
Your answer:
{"hour": 9, "minute": 16}
